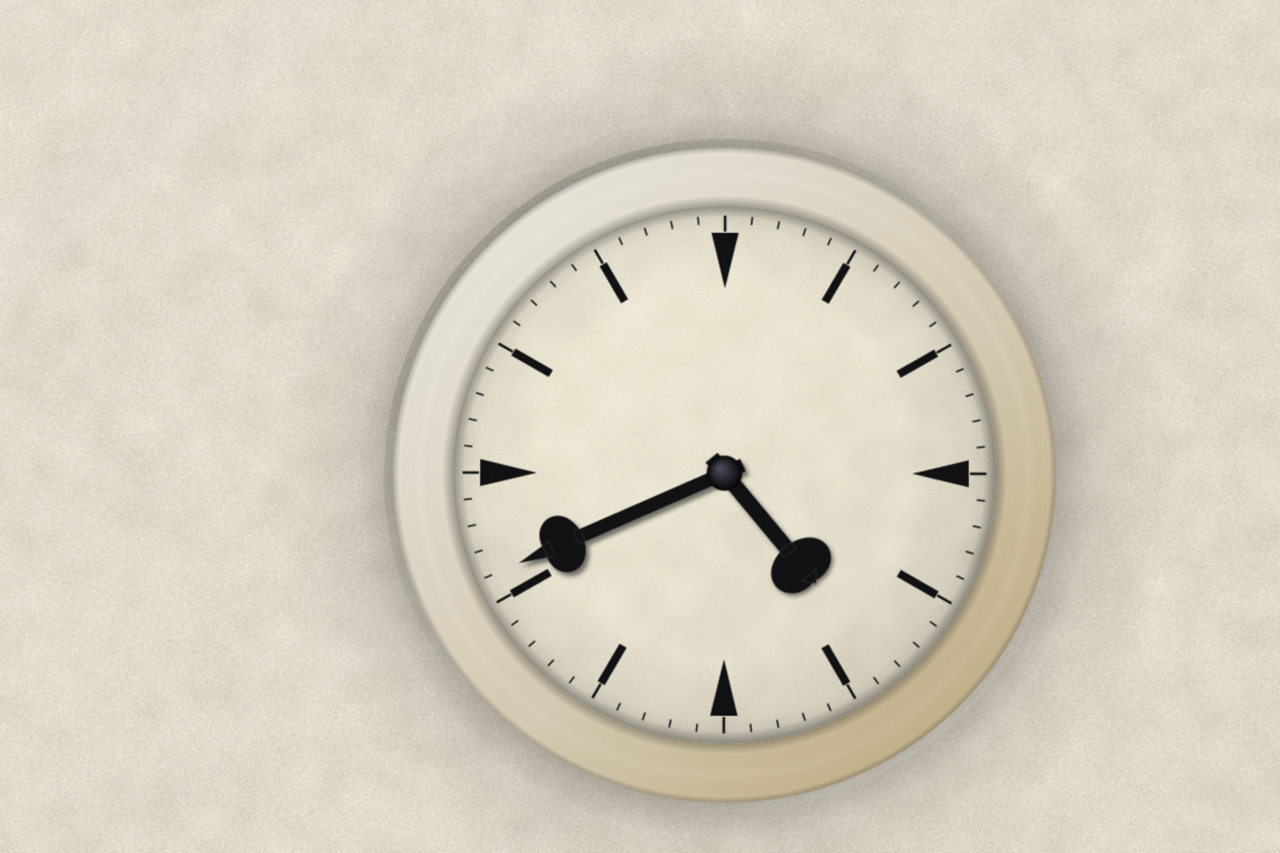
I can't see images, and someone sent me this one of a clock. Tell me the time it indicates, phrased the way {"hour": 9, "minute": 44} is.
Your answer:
{"hour": 4, "minute": 41}
